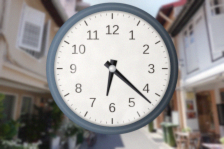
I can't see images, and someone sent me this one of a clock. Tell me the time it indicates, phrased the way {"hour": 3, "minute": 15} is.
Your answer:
{"hour": 6, "minute": 22}
